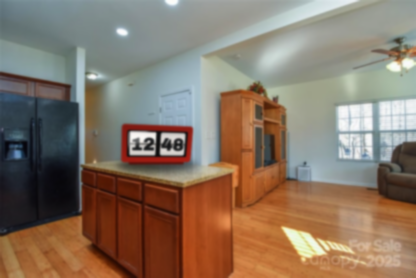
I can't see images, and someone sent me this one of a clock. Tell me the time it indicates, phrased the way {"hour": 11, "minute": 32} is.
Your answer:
{"hour": 12, "minute": 48}
